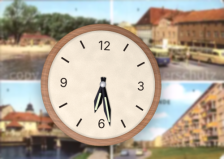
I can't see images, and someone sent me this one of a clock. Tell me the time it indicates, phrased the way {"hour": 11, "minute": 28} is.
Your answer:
{"hour": 6, "minute": 28}
